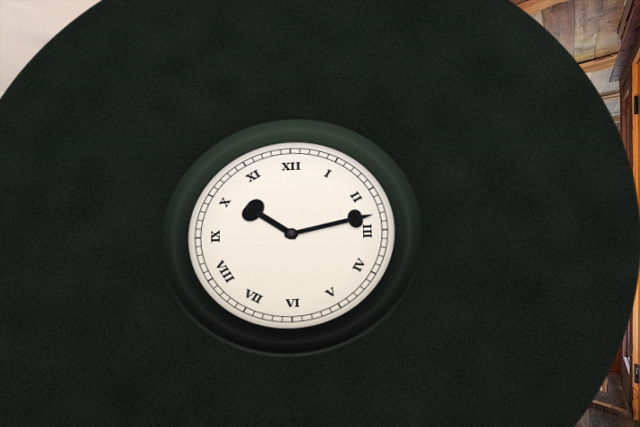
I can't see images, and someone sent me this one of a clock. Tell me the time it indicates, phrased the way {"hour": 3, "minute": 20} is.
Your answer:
{"hour": 10, "minute": 13}
